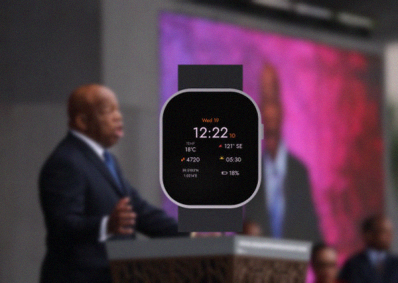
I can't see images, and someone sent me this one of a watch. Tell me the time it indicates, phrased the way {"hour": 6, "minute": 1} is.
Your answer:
{"hour": 12, "minute": 22}
